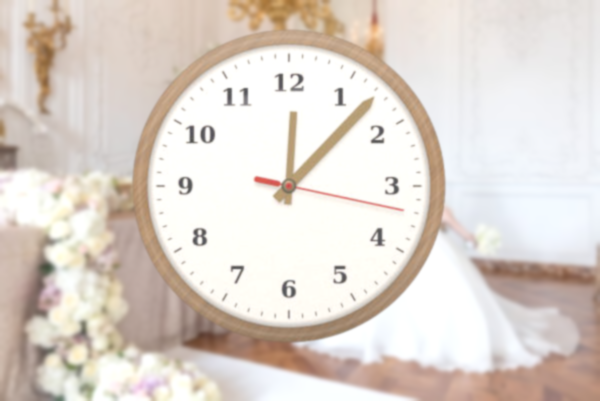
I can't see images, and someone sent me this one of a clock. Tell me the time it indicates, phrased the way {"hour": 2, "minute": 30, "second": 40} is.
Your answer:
{"hour": 12, "minute": 7, "second": 17}
